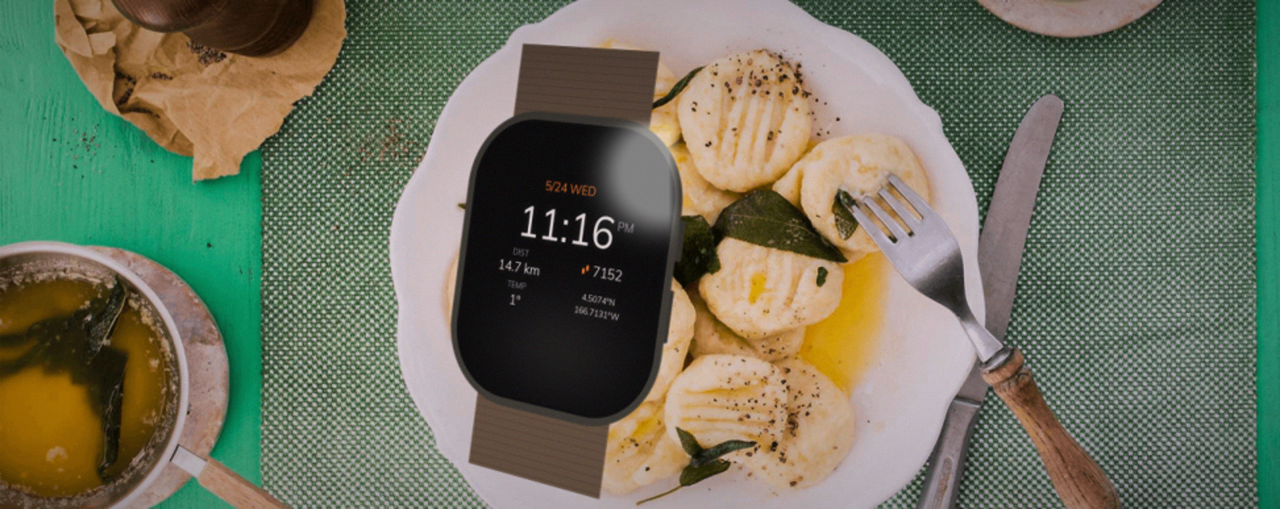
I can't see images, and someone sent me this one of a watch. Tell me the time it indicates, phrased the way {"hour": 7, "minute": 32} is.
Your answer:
{"hour": 11, "minute": 16}
